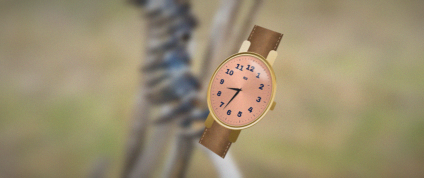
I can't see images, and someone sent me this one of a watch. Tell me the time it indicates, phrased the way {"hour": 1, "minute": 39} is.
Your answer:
{"hour": 8, "minute": 33}
